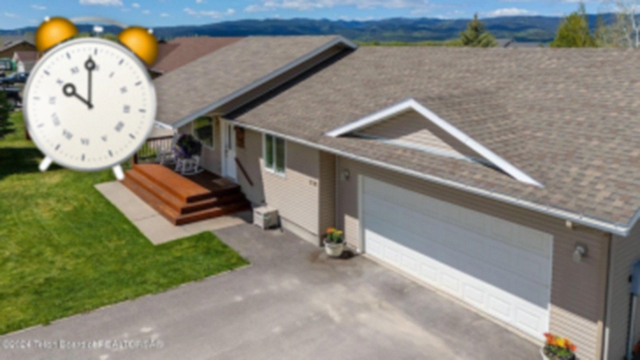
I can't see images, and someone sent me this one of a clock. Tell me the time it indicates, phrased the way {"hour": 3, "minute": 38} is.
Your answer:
{"hour": 9, "minute": 59}
